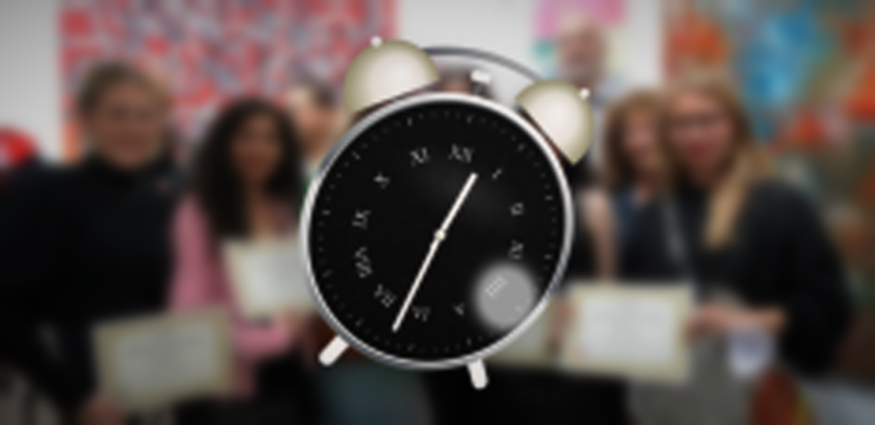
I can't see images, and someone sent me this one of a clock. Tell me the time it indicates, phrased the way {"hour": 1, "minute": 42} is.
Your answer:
{"hour": 12, "minute": 32}
